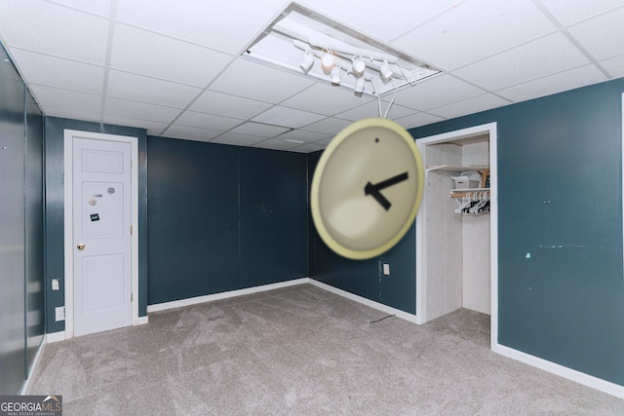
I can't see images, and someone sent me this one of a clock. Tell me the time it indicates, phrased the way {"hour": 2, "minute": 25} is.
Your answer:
{"hour": 4, "minute": 12}
